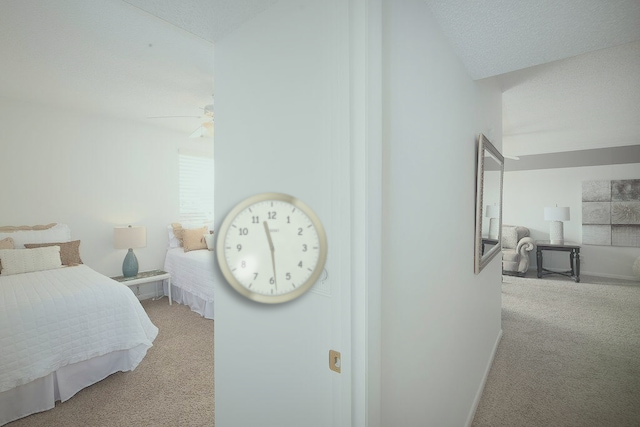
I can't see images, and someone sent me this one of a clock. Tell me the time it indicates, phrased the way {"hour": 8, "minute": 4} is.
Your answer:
{"hour": 11, "minute": 29}
